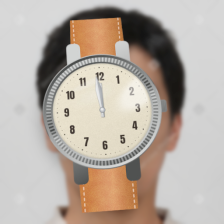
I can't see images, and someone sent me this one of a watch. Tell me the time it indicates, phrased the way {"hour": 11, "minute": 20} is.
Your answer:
{"hour": 11, "minute": 59}
